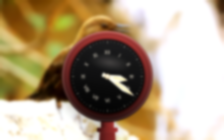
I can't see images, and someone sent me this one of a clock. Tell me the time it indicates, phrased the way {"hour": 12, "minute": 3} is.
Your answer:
{"hour": 3, "minute": 21}
